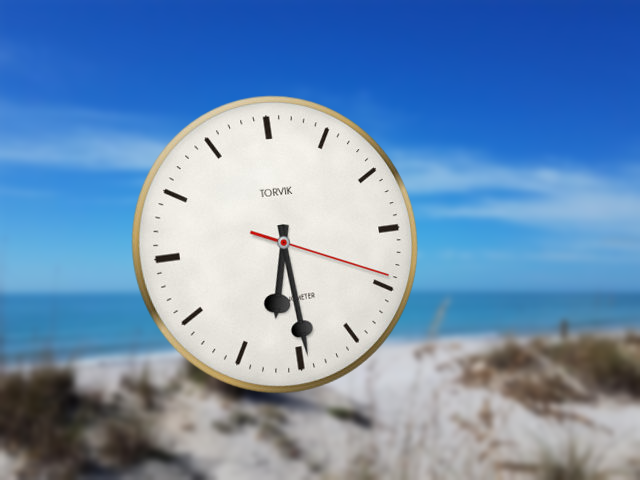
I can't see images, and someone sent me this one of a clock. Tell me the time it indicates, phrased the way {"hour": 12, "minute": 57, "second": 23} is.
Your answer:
{"hour": 6, "minute": 29, "second": 19}
